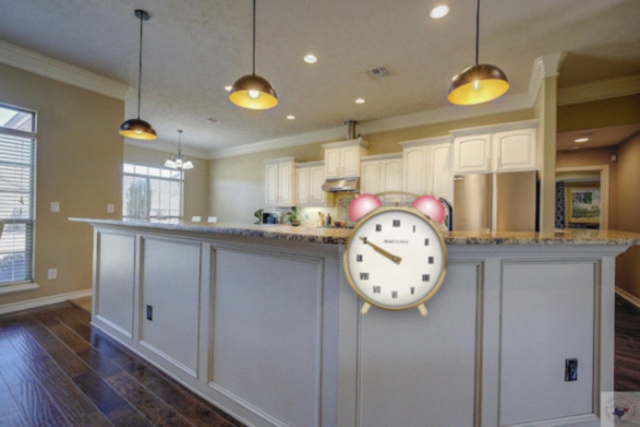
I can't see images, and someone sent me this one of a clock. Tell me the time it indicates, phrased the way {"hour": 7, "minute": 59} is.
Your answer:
{"hour": 9, "minute": 50}
